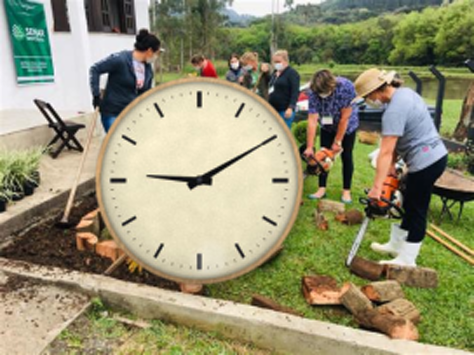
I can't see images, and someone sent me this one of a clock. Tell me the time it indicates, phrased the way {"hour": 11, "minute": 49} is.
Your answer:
{"hour": 9, "minute": 10}
